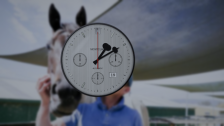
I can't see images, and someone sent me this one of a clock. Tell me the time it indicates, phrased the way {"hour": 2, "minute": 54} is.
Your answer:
{"hour": 1, "minute": 10}
